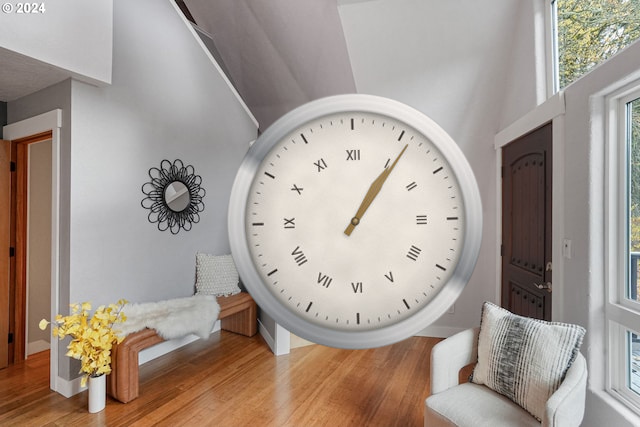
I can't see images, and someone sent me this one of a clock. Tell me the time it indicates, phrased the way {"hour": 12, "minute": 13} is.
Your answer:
{"hour": 1, "minute": 6}
